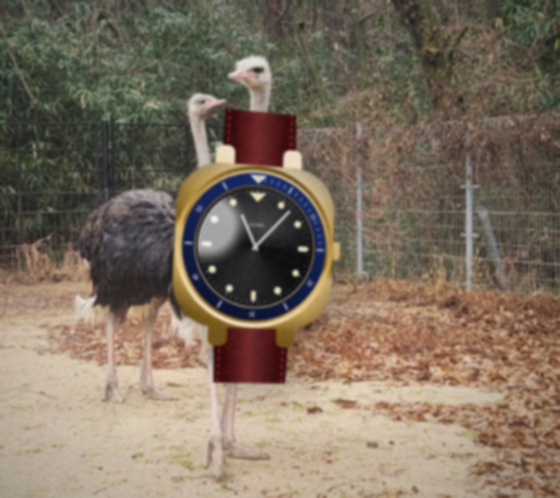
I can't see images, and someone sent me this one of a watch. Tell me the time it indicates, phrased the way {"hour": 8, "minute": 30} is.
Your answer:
{"hour": 11, "minute": 7}
